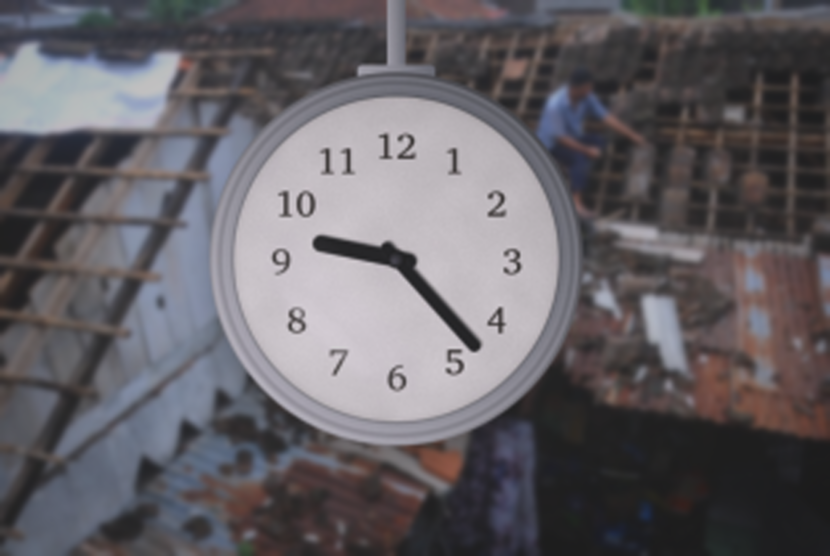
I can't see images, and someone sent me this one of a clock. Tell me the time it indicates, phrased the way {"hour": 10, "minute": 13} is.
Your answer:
{"hour": 9, "minute": 23}
